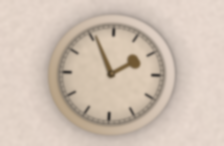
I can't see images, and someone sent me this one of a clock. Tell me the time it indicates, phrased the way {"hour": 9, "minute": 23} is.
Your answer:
{"hour": 1, "minute": 56}
